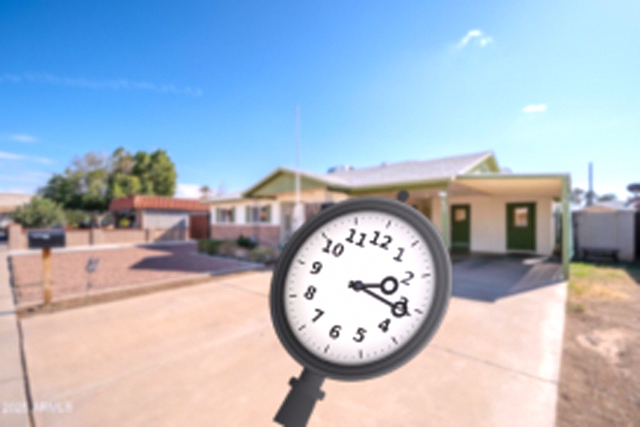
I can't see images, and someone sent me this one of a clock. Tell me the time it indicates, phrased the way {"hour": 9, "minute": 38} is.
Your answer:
{"hour": 2, "minute": 16}
